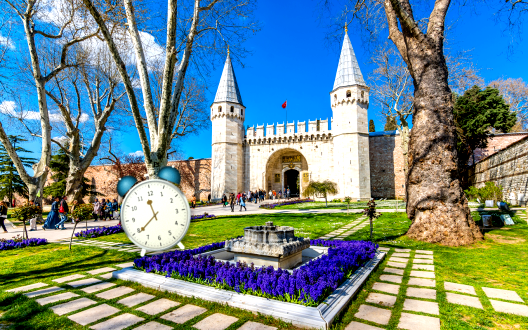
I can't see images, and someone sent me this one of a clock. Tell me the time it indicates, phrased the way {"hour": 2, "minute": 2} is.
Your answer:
{"hour": 11, "minute": 39}
